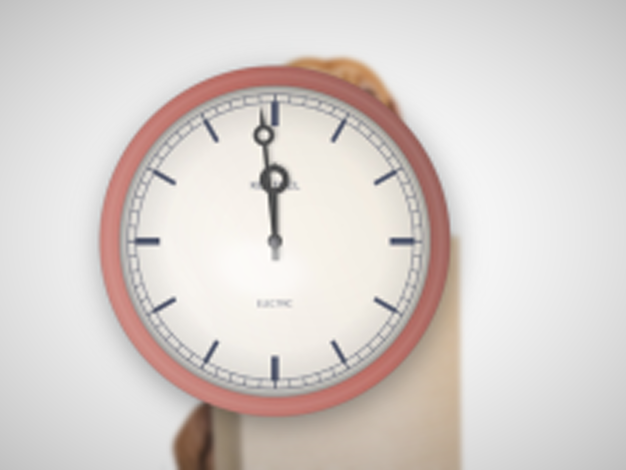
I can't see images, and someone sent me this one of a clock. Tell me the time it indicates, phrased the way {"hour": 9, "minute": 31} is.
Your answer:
{"hour": 11, "minute": 59}
